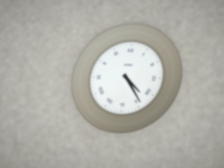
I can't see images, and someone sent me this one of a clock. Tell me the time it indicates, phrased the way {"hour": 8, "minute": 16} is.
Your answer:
{"hour": 4, "minute": 24}
